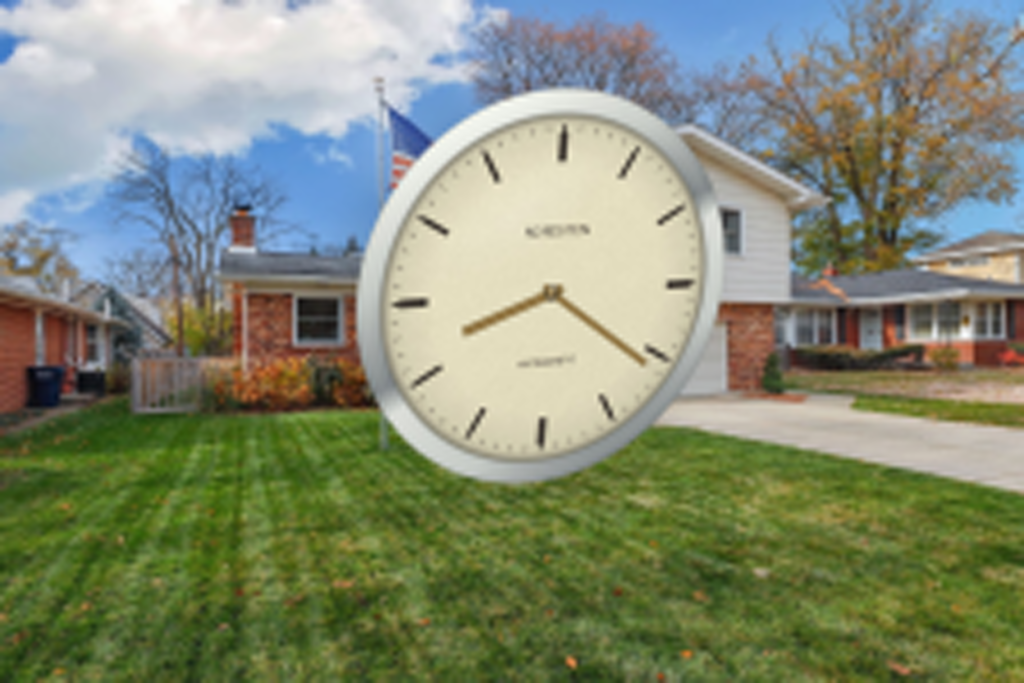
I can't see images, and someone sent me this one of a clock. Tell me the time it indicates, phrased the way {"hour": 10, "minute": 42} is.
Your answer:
{"hour": 8, "minute": 21}
